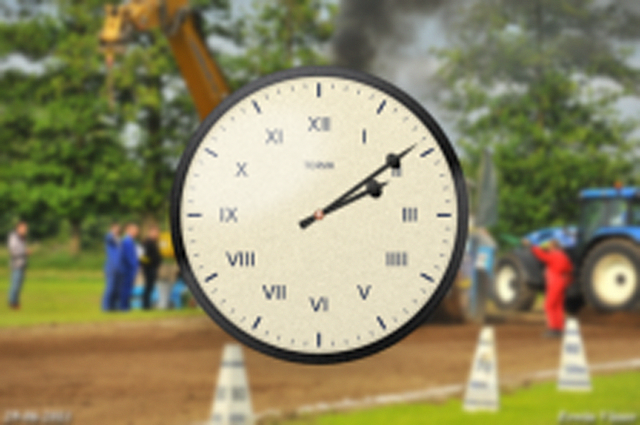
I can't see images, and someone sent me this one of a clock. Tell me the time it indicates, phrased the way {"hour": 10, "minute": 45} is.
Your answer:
{"hour": 2, "minute": 9}
